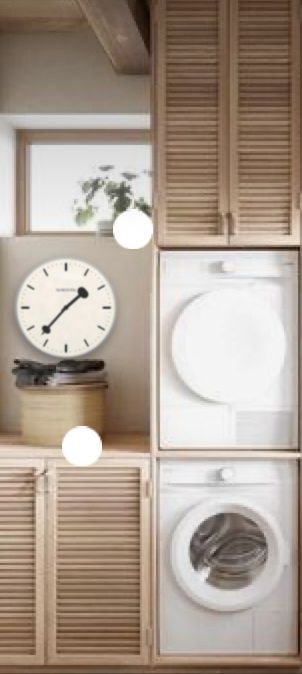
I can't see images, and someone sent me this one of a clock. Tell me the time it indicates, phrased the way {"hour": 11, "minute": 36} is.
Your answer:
{"hour": 1, "minute": 37}
